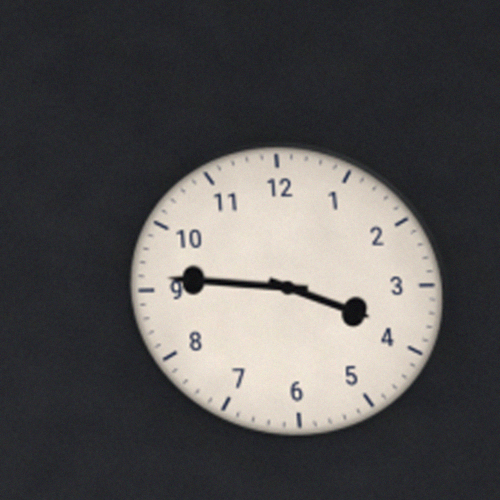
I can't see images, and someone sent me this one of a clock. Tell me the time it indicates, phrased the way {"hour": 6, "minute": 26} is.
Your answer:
{"hour": 3, "minute": 46}
